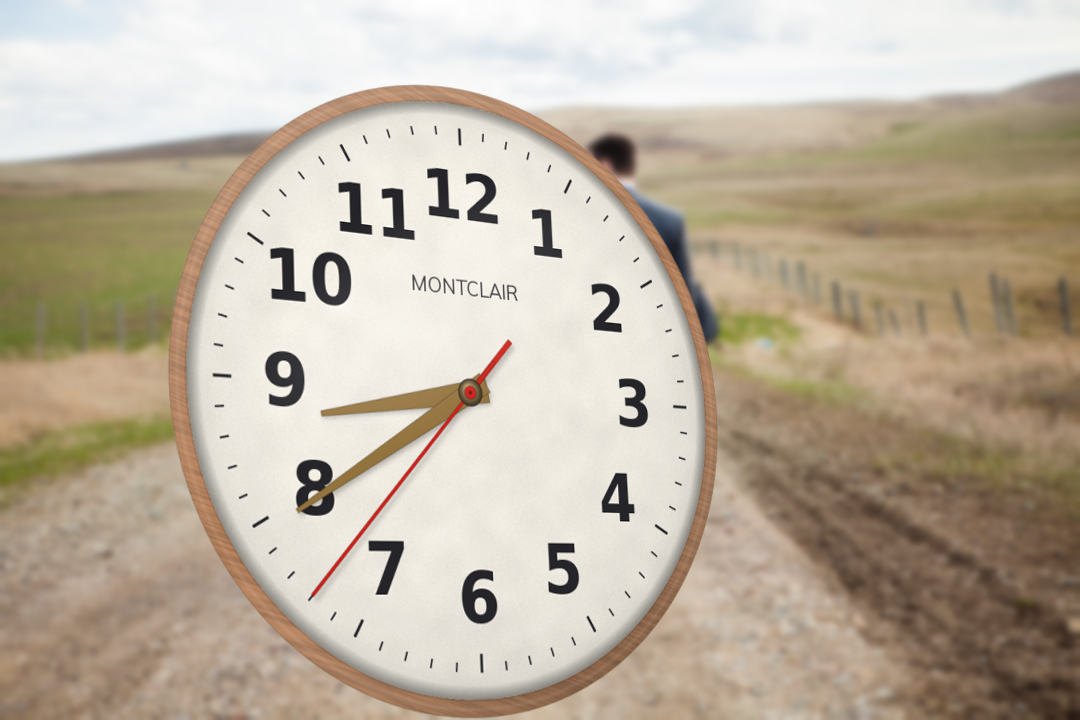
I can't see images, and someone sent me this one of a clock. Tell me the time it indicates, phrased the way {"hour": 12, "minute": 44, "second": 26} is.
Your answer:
{"hour": 8, "minute": 39, "second": 37}
